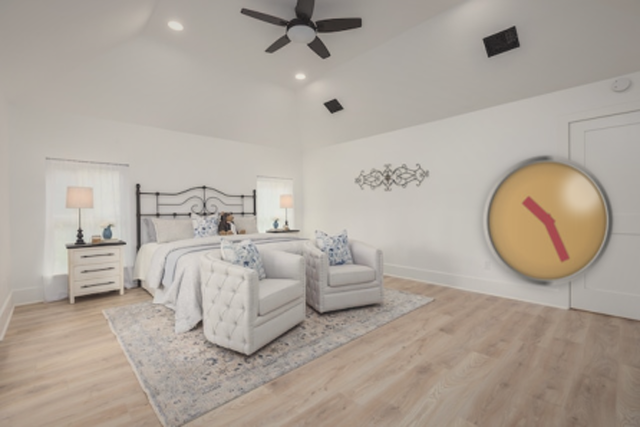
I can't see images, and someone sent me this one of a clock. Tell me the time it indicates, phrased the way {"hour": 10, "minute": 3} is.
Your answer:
{"hour": 10, "minute": 26}
